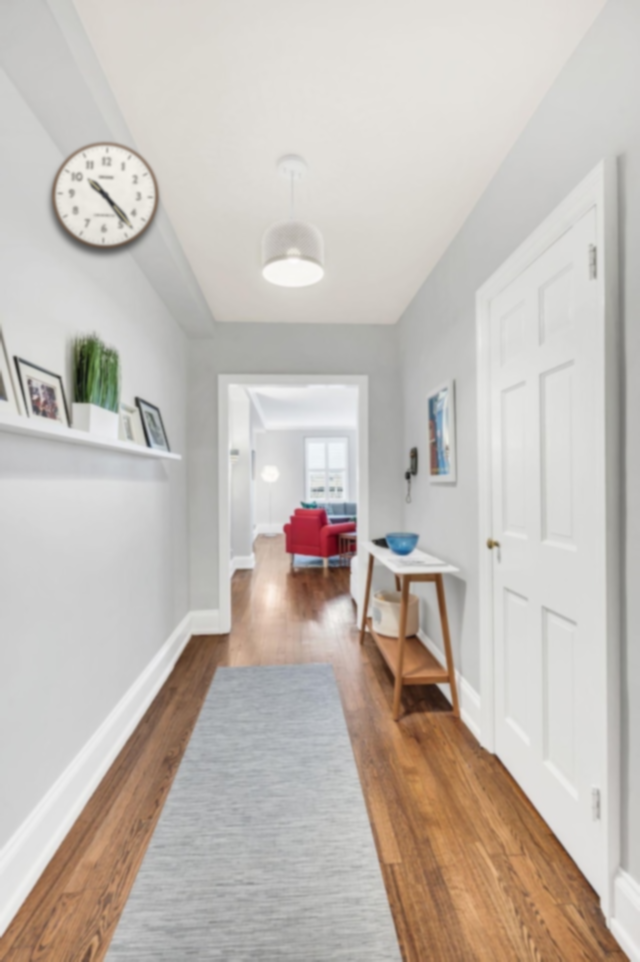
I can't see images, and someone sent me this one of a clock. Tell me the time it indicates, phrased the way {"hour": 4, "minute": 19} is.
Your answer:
{"hour": 10, "minute": 23}
